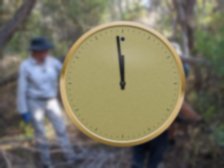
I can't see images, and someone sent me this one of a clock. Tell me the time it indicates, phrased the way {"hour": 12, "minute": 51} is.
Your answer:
{"hour": 11, "minute": 59}
